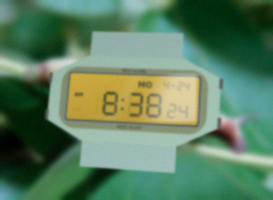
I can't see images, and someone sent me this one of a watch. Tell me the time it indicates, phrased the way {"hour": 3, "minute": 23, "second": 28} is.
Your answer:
{"hour": 8, "minute": 38, "second": 24}
